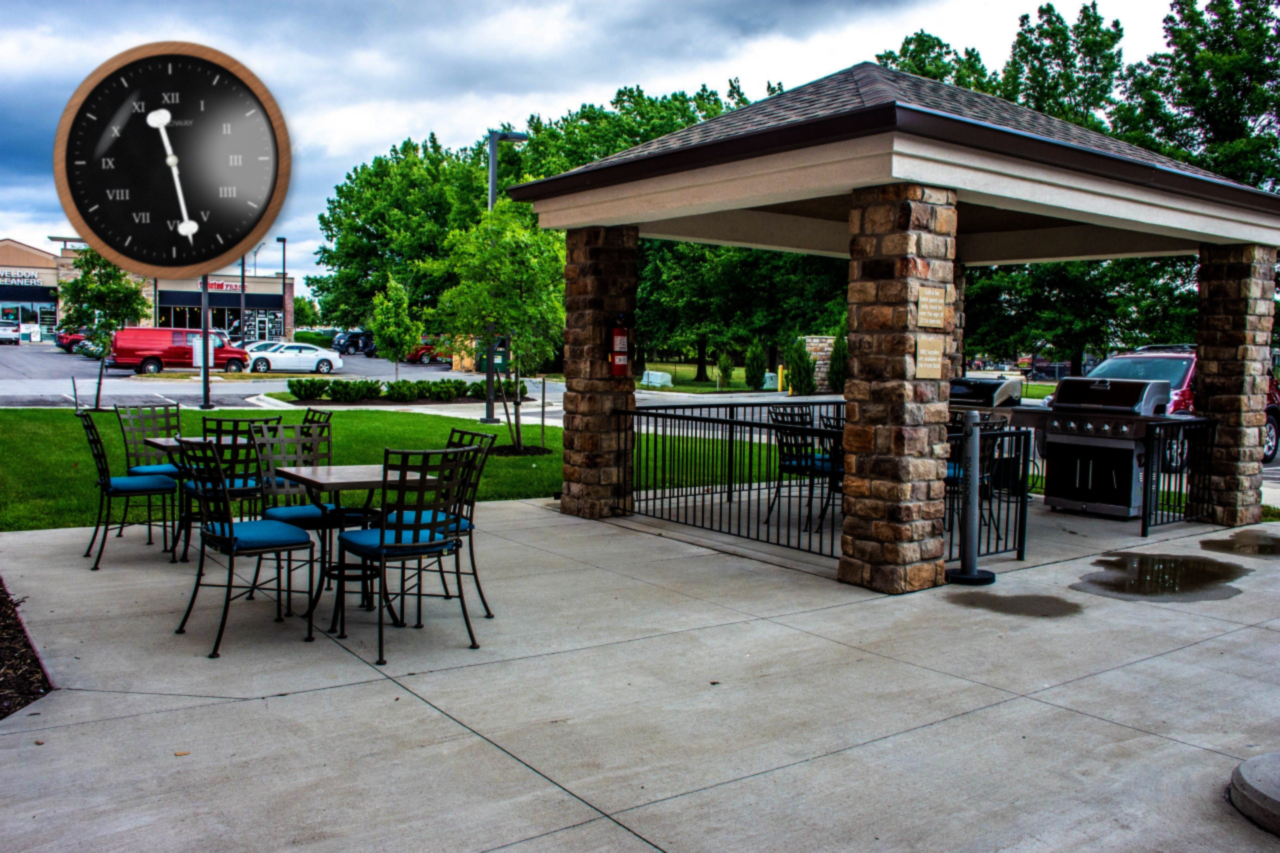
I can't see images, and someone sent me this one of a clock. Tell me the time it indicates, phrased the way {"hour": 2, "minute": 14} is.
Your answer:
{"hour": 11, "minute": 28}
